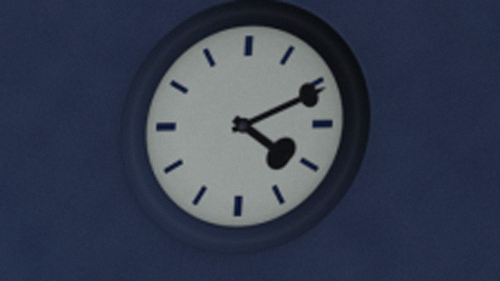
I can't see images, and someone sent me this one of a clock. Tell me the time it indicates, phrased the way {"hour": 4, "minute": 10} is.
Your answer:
{"hour": 4, "minute": 11}
